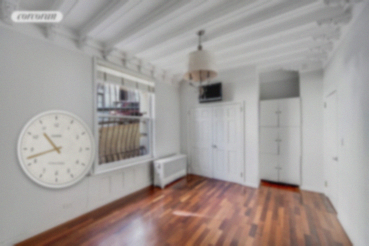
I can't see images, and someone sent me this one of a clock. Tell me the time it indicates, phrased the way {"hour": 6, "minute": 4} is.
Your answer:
{"hour": 10, "minute": 42}
